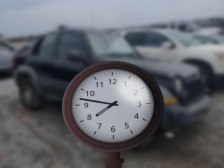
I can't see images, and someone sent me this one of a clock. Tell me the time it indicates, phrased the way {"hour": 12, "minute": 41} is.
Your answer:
{"hour": 7, "minute": 47}
